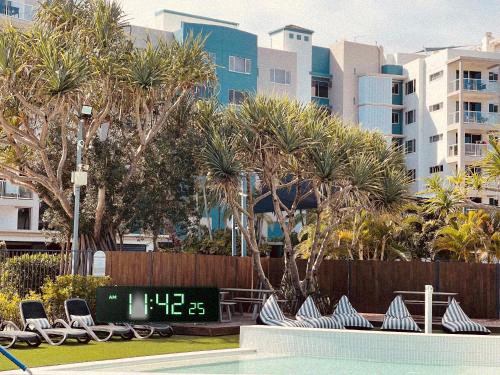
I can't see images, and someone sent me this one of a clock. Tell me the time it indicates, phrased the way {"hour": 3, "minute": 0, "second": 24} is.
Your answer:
{"hour": 11, "minute": 42, "second": 25}
